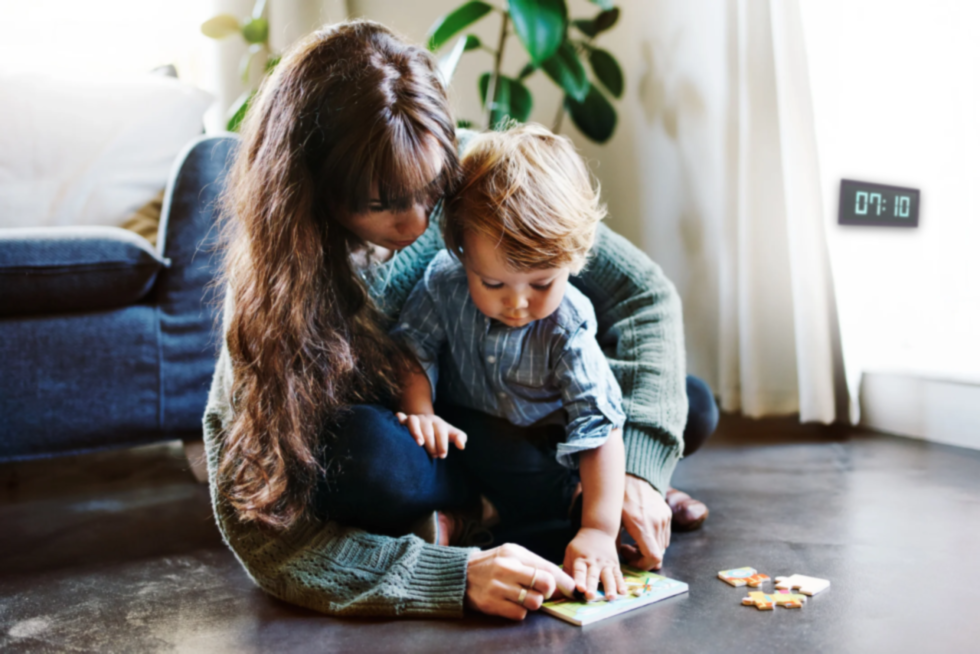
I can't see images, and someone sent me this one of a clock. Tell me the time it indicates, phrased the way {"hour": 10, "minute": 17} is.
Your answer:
{"hour": 7, "minute": 10}
